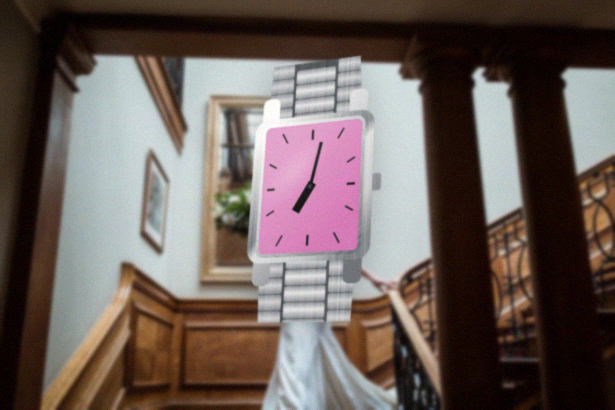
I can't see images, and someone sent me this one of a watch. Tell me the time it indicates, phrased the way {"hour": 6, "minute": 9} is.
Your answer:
{"hour": 7, "minute": 2}
